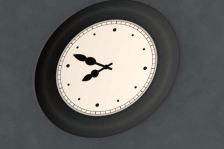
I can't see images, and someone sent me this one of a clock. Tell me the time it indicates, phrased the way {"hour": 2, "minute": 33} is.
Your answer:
{"hour": 7, "minute": 48}
